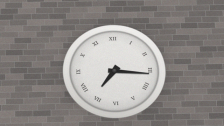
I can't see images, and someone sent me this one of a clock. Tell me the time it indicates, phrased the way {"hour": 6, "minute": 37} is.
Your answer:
{"hour": 7, "minute": 16}
